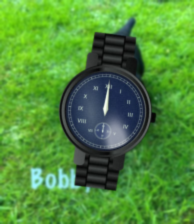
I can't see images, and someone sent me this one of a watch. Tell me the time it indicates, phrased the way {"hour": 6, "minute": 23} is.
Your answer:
{"hour": 12, "minute": 0}
